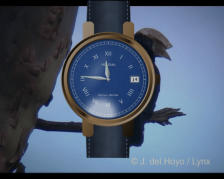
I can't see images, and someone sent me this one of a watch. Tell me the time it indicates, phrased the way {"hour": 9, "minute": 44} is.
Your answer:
{"hour": 11, "minute": 46}
